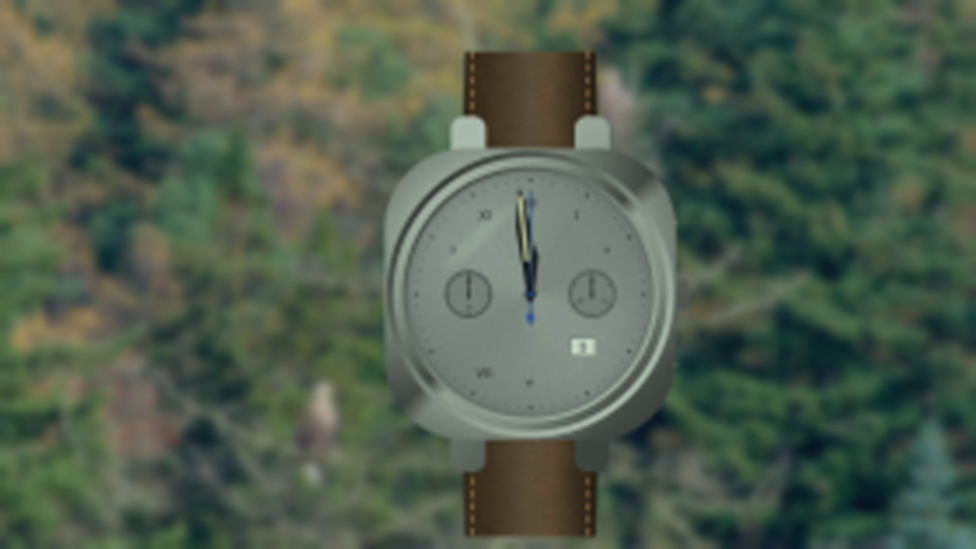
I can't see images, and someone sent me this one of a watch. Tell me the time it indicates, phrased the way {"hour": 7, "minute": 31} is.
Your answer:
{"hour": 11, "minute": 59}
